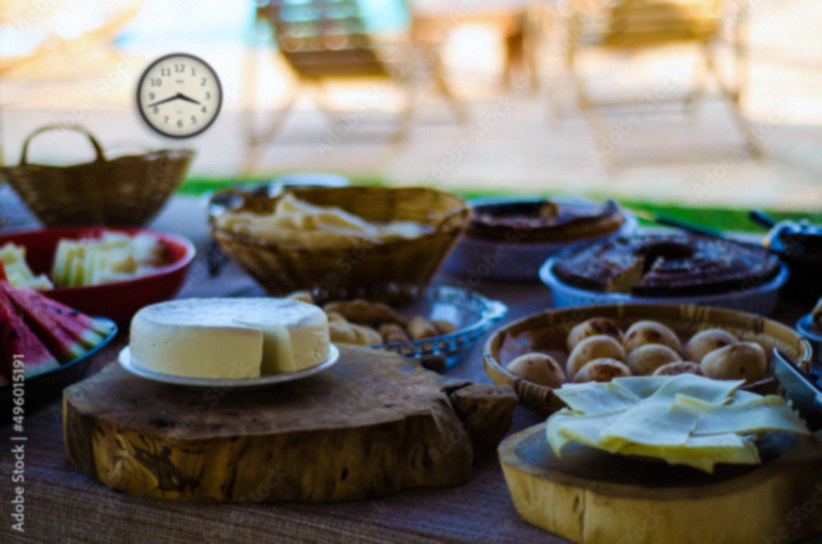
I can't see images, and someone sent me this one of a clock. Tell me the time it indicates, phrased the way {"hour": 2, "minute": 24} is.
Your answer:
{"hour": 3, "minute": 42}
